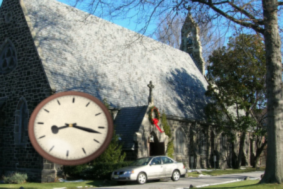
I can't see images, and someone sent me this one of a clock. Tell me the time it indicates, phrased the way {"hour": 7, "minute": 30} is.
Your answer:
{"hour": 8, "minute": 17}
